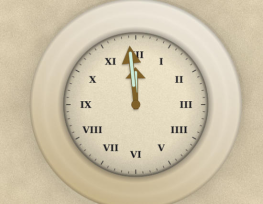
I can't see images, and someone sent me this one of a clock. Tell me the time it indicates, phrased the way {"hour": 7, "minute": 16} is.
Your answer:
{"hour": 11, "minute": 59}
